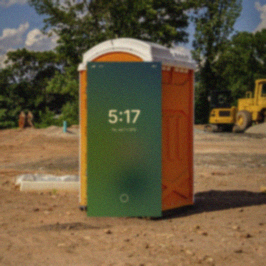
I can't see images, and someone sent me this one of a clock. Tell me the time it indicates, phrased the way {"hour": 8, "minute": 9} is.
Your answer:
{"hour": 5, "minute": 17}
